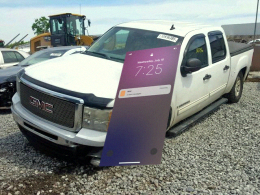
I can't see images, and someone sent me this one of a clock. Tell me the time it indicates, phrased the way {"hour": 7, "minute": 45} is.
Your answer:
{"hour": 7, "minute": 25}
